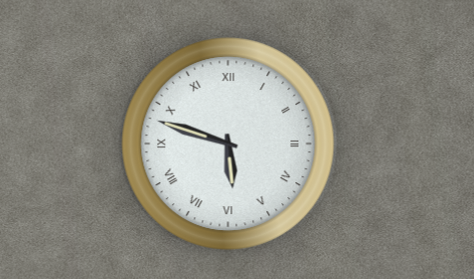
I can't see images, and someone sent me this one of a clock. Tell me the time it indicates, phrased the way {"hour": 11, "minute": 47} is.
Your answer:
{"hour": 5, "minute": 48}
